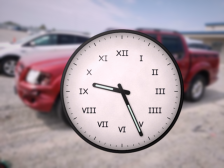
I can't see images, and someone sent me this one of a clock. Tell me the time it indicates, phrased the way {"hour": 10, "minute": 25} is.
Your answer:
{"hour": 9, "minute": 26}
